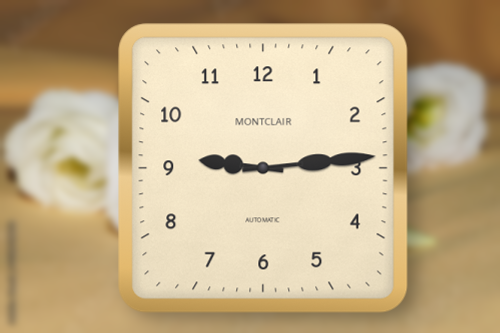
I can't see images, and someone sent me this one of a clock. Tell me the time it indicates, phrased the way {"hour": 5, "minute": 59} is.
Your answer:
{"hour": 9, "minute": 14}
